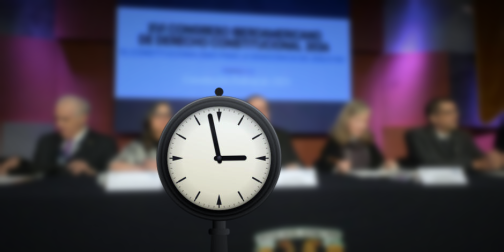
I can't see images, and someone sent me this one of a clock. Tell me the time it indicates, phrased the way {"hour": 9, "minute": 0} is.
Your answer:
{"hour": 2, "minute": 58}
